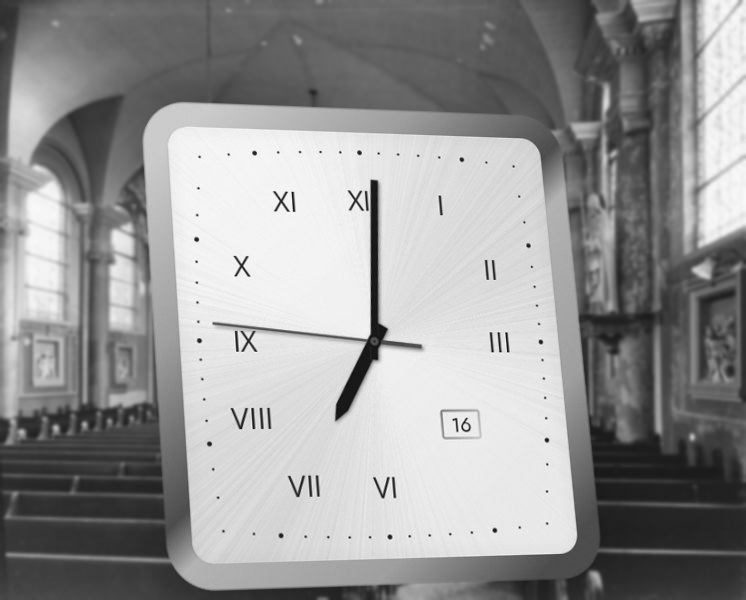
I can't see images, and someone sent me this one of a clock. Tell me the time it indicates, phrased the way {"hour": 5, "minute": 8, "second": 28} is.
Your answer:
{"hour": 7, "minute": 0, "second": 46}
